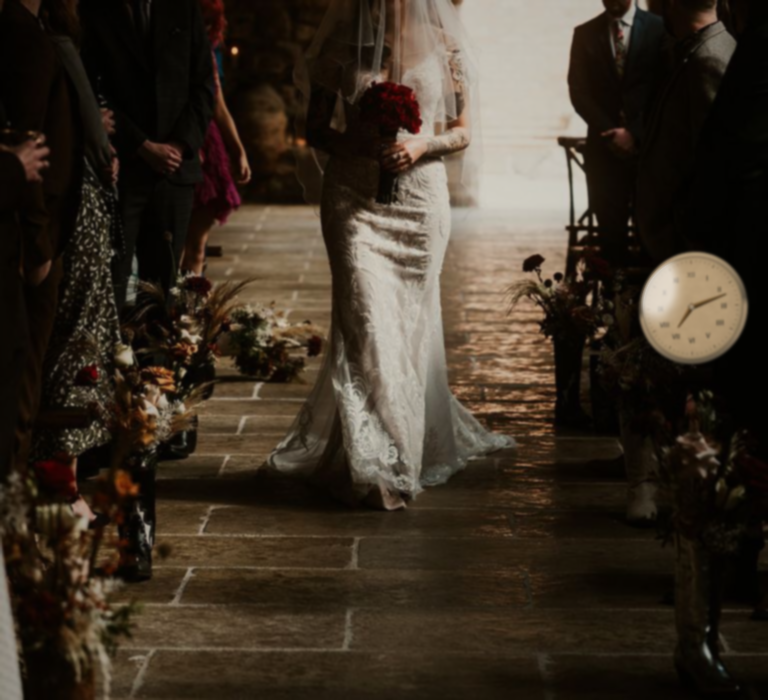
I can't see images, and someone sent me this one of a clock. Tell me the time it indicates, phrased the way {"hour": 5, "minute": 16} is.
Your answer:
{"hour": 7, "minute": 12}
